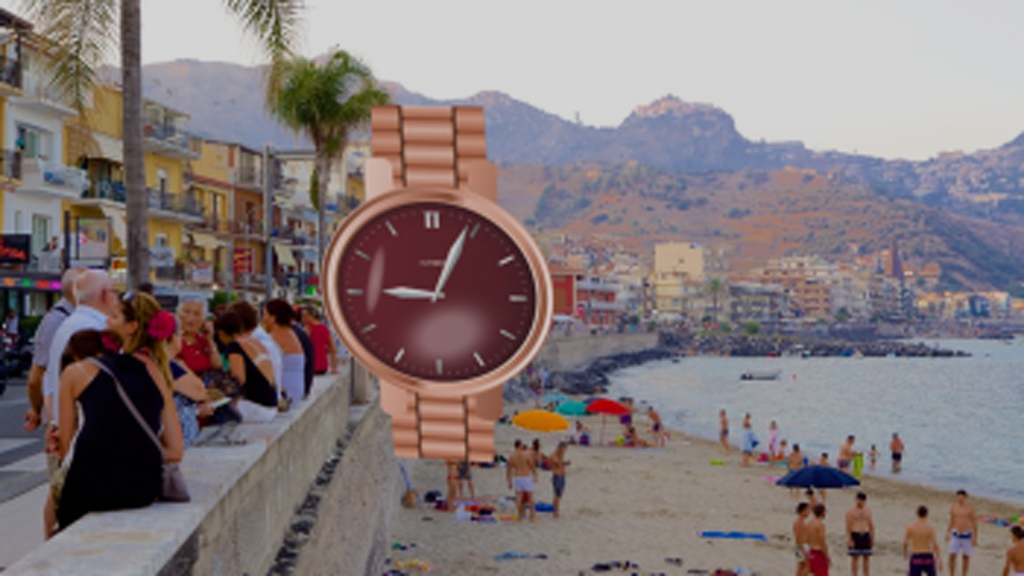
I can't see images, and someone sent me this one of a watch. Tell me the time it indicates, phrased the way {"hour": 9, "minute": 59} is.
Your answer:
{"hour": 9, "minute": 4}
